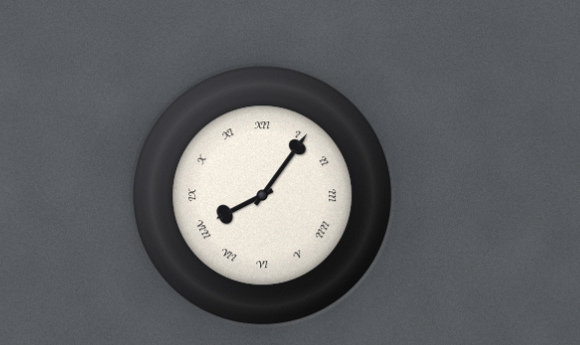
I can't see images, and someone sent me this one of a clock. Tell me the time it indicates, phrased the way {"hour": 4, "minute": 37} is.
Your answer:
{"hour": 8, "minute": 6}
